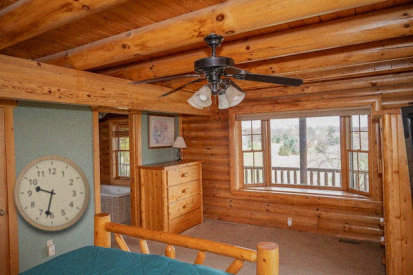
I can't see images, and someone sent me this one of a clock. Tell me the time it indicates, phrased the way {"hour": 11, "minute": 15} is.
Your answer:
{"hour": 9, "minute": 32}
